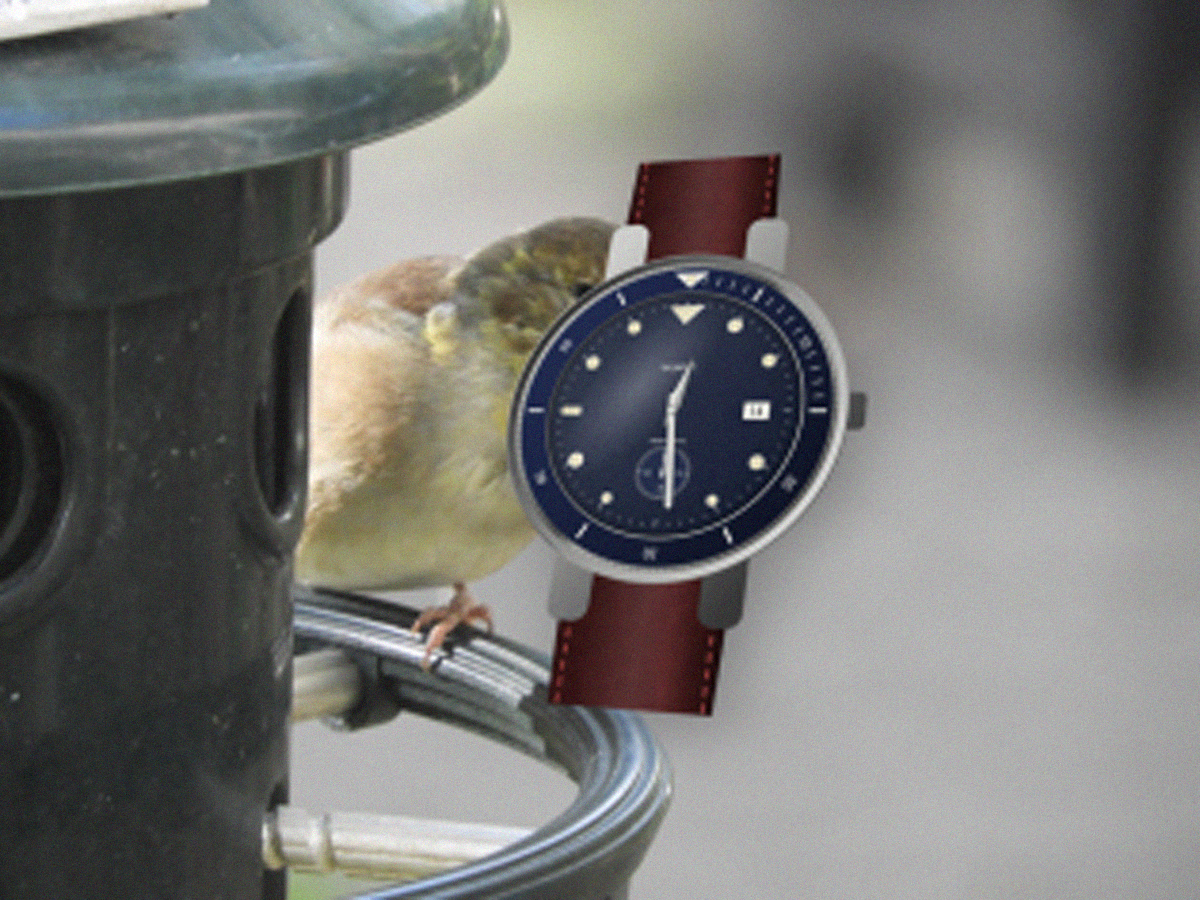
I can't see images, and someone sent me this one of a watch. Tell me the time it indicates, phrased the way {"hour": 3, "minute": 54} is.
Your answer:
{"hour": 12, "minute": 29}
